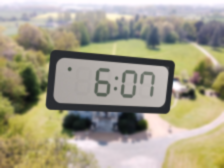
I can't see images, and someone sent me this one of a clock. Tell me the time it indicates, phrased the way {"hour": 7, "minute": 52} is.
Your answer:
{"hour": 6, "minute": 7}
